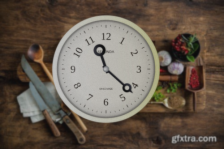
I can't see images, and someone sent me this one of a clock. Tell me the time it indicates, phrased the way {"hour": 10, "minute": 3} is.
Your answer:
{"hour": 11, "minute": 22}
